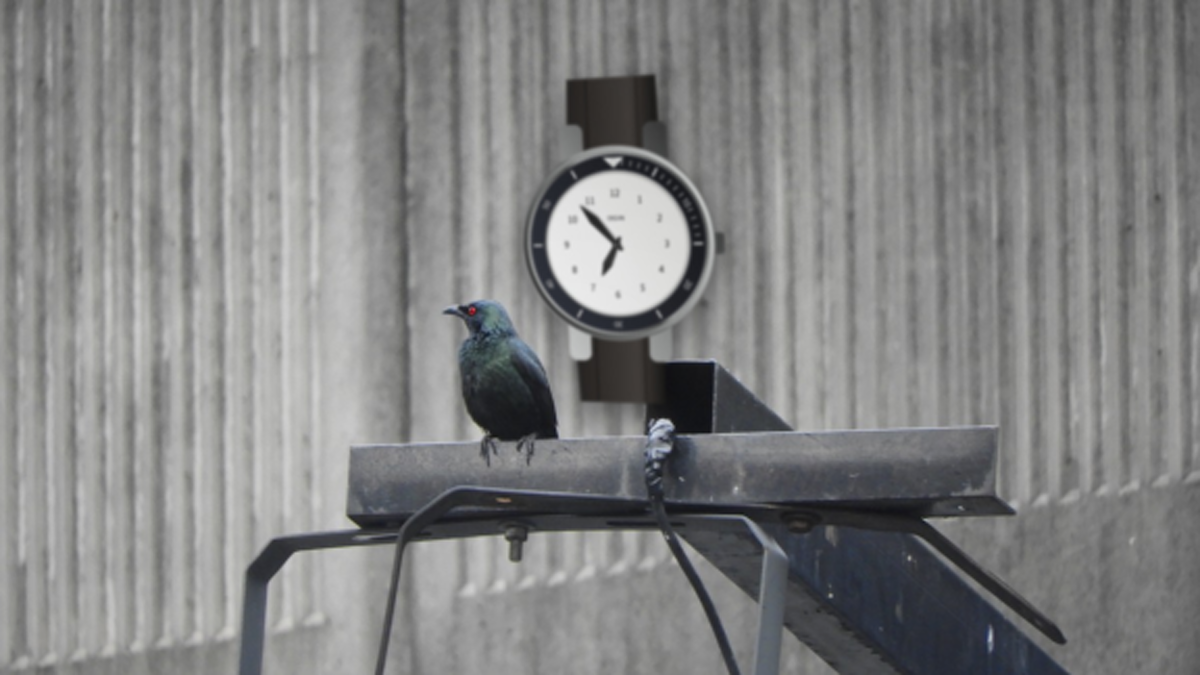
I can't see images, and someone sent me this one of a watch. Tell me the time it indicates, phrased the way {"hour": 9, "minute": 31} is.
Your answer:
{"hour": 6, "minute": 53}
